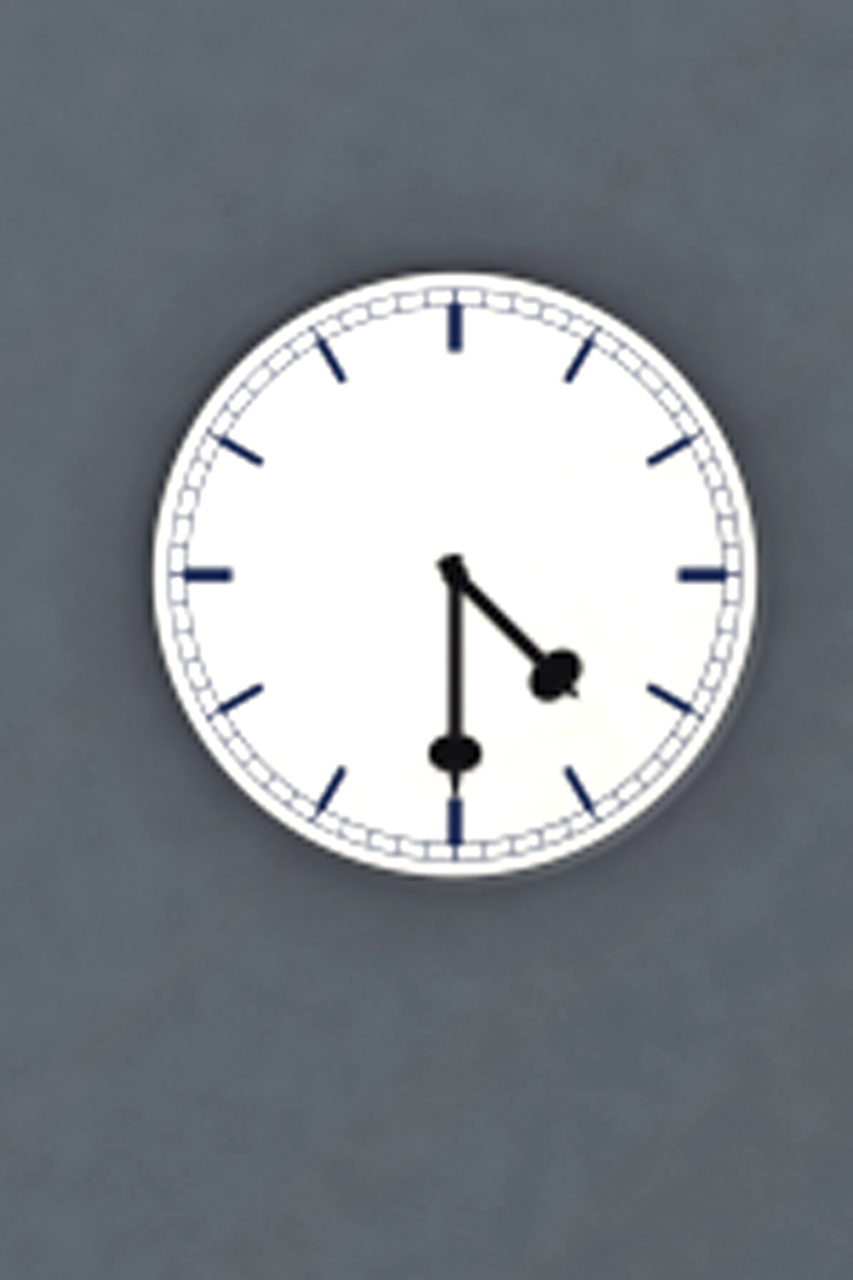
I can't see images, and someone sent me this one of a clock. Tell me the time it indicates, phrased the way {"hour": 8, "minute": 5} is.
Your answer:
{"hour": 4, "minute": 30}
